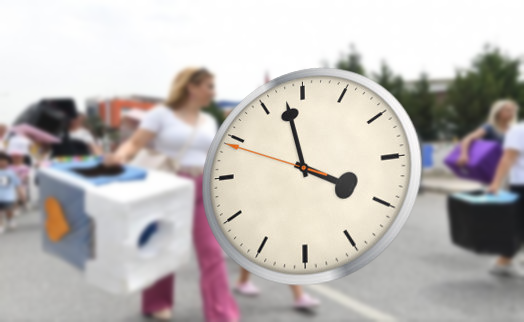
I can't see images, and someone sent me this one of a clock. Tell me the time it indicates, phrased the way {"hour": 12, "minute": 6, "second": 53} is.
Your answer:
{"hour": 3, "minute": 57, "second": 49}
